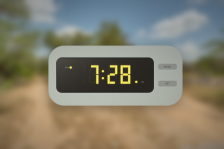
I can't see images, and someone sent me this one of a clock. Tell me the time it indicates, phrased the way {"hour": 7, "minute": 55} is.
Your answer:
{"hour": 7, "minute": 28}
